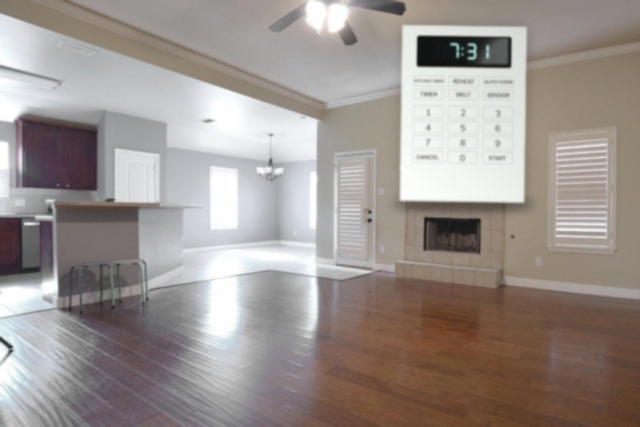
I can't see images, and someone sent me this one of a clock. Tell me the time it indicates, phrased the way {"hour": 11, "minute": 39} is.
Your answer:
{"hour": 7, "minute": 31}
